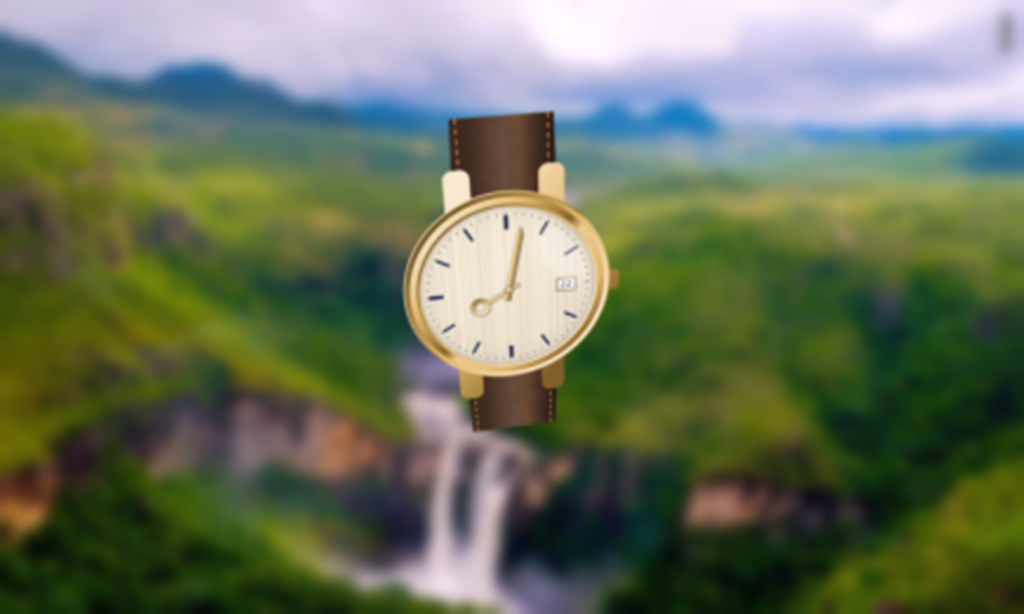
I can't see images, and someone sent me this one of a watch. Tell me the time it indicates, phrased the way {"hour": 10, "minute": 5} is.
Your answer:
{"hour": 8, "minute": 2}
